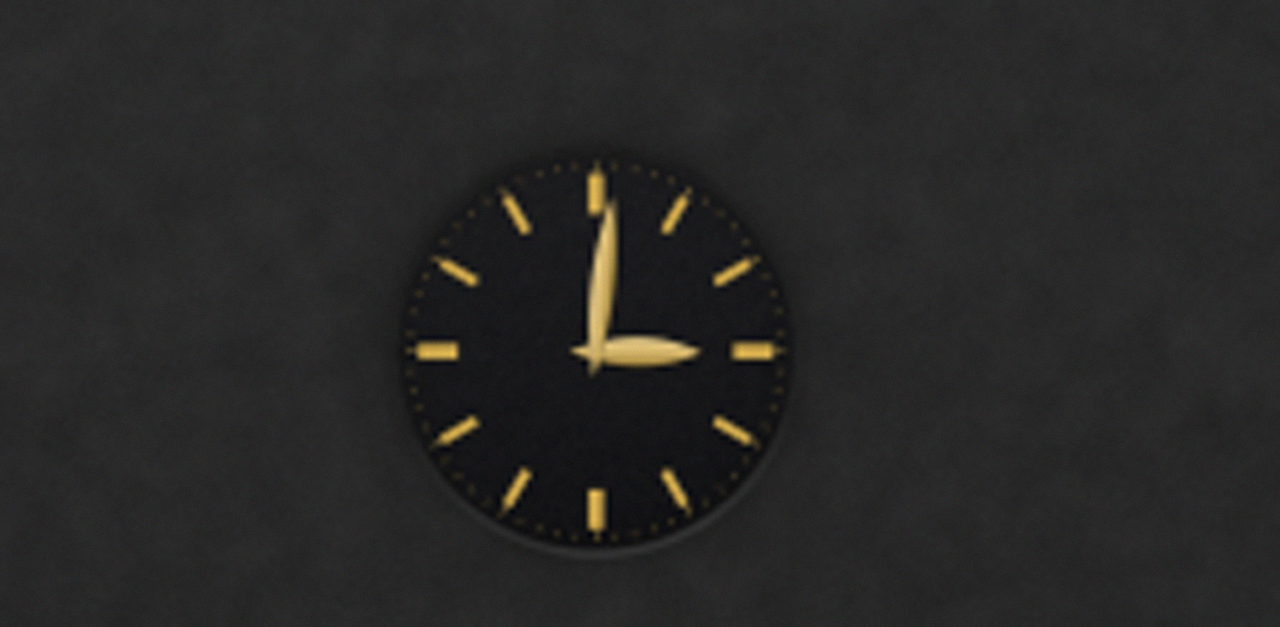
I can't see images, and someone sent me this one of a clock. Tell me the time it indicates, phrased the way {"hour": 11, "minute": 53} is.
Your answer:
{"hour": 3, "minute": 1}
